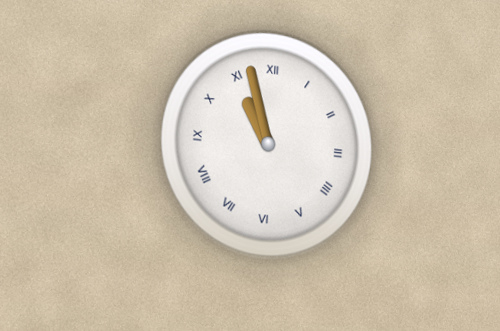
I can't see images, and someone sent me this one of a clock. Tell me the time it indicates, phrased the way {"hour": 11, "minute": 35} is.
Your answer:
{"hour": 10, "minute": 57}
